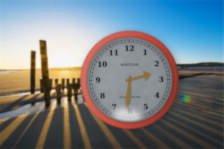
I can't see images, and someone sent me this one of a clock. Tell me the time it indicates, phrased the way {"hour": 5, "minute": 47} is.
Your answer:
{"hour": 2, "minute": 31}
